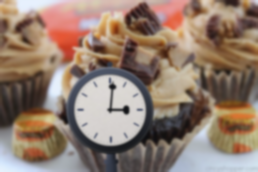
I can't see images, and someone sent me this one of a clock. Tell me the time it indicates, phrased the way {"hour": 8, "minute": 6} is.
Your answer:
{"hour": 3, "minute": 1}
